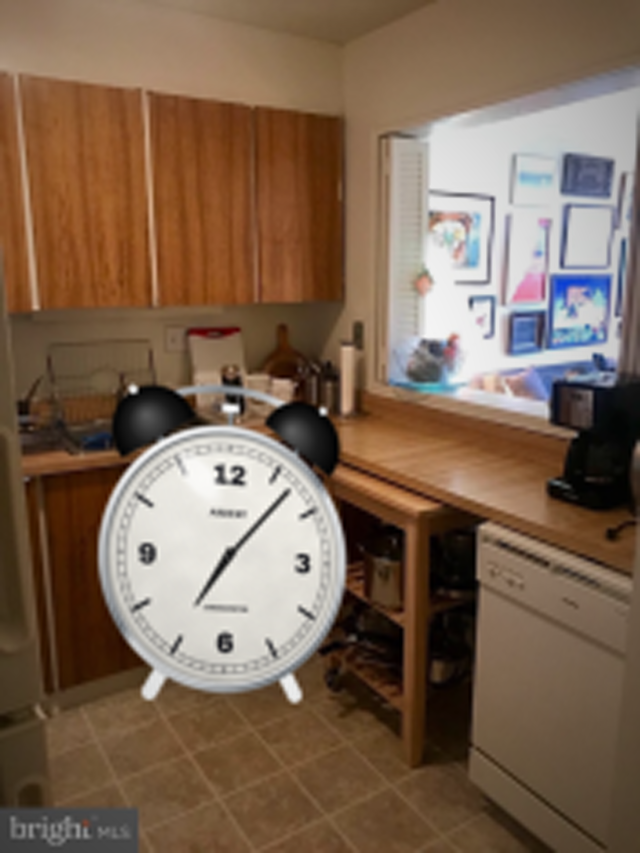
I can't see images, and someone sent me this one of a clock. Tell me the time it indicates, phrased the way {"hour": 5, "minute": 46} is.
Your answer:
{"hour": 7, "minute": 7}
